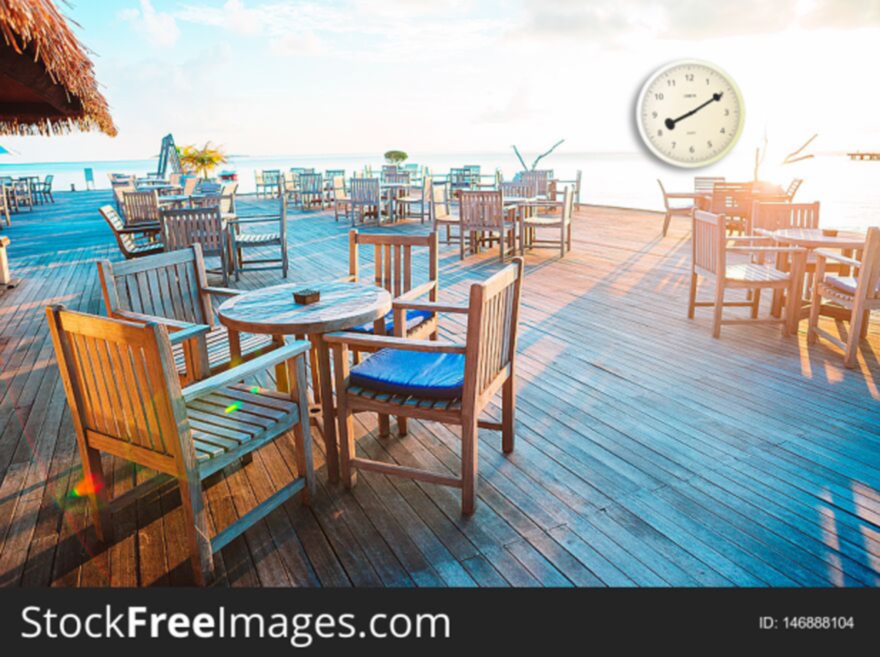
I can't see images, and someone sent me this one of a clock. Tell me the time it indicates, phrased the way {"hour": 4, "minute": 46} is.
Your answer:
{"hour": 8, "minute": 10}
